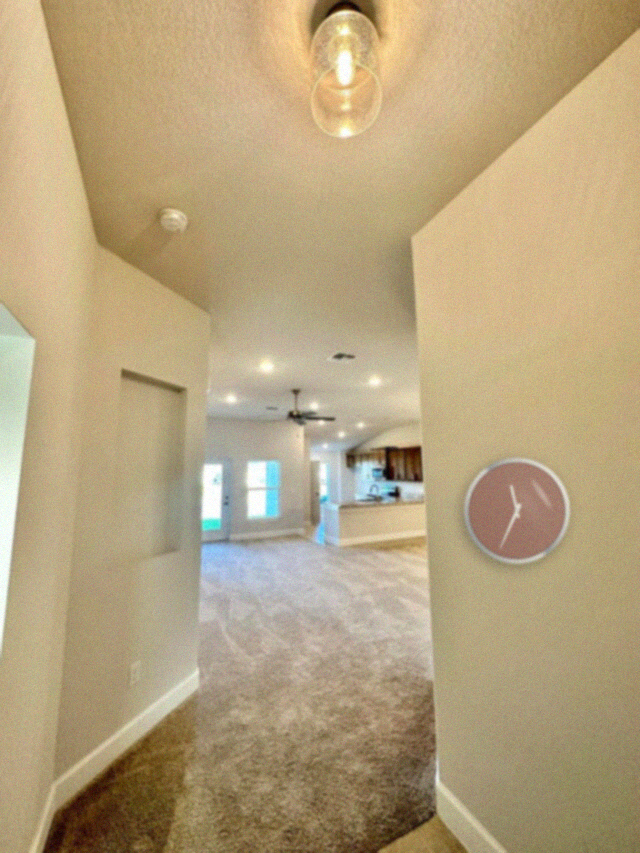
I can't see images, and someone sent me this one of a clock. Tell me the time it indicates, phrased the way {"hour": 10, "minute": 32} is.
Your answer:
{"hour": 11, "minute": 34}
